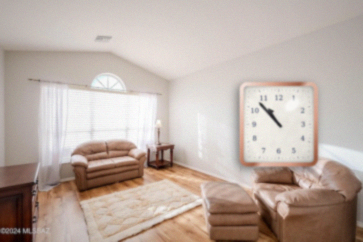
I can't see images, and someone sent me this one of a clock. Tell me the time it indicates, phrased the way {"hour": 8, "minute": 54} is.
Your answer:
{"hour": 10, "minute": 53}
